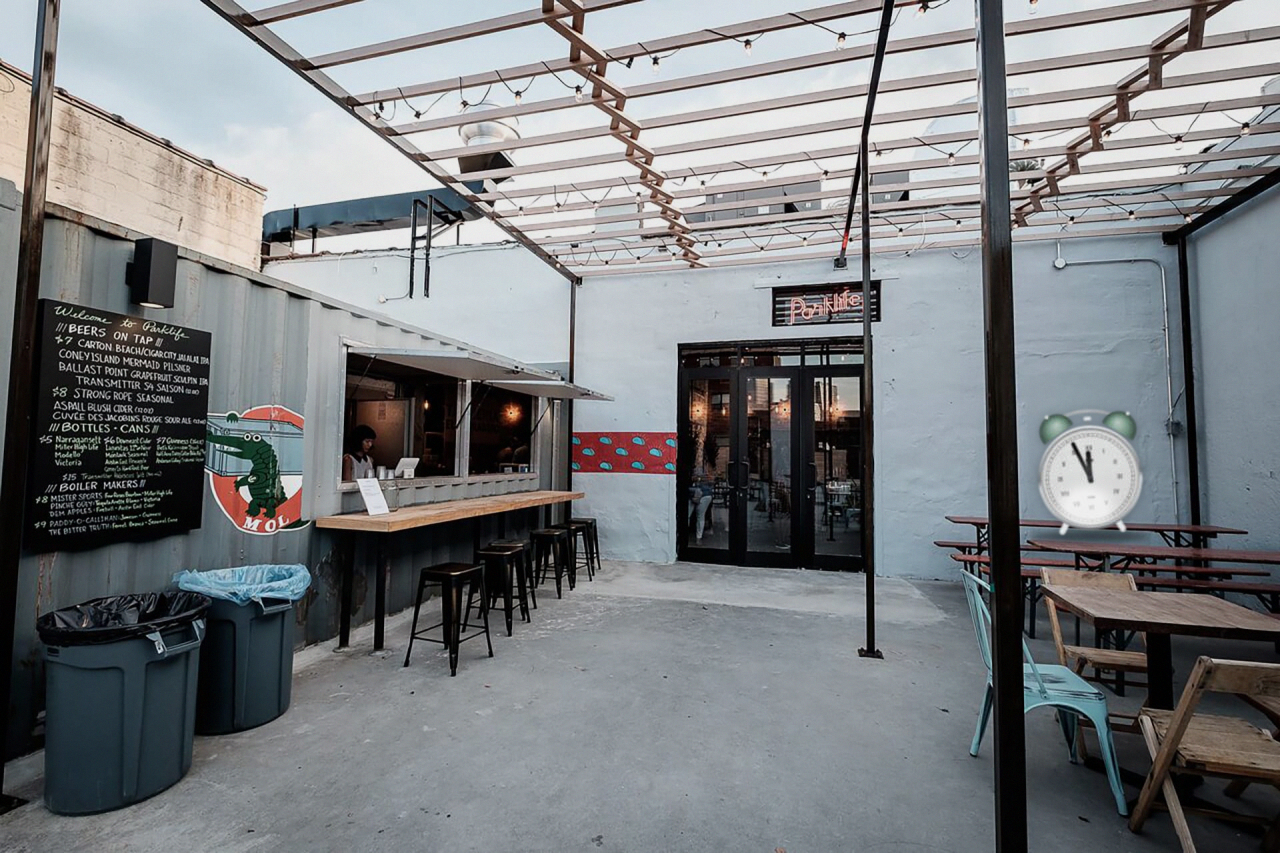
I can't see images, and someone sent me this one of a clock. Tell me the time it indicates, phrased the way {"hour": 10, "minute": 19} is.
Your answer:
{"hour": 11, "minute": 56}
